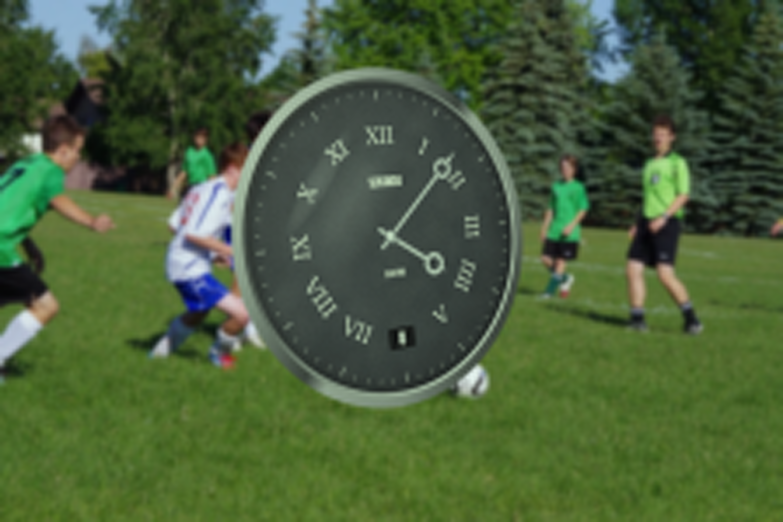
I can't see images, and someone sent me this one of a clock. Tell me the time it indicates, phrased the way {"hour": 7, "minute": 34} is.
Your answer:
{"hour": 4, "minute": 8}
